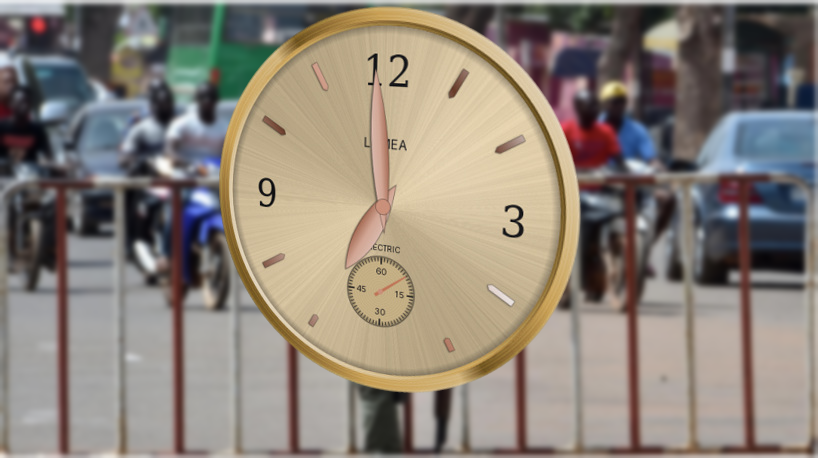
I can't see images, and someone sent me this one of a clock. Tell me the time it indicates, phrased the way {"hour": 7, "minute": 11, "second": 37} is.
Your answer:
{"hour": 6, "minute": 59, "second": 9}
